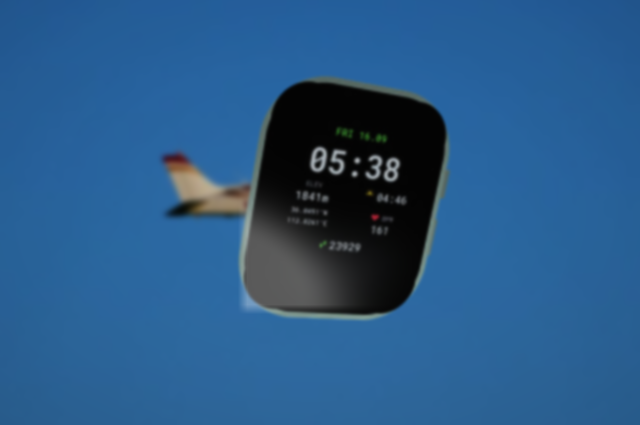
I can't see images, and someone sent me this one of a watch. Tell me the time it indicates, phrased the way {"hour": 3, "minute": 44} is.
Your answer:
{"hour": 5, "minute": 38}
